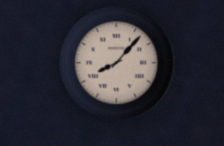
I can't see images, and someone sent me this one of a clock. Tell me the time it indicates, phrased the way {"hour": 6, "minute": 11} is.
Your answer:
{"hour": 8, "minute": 7}
